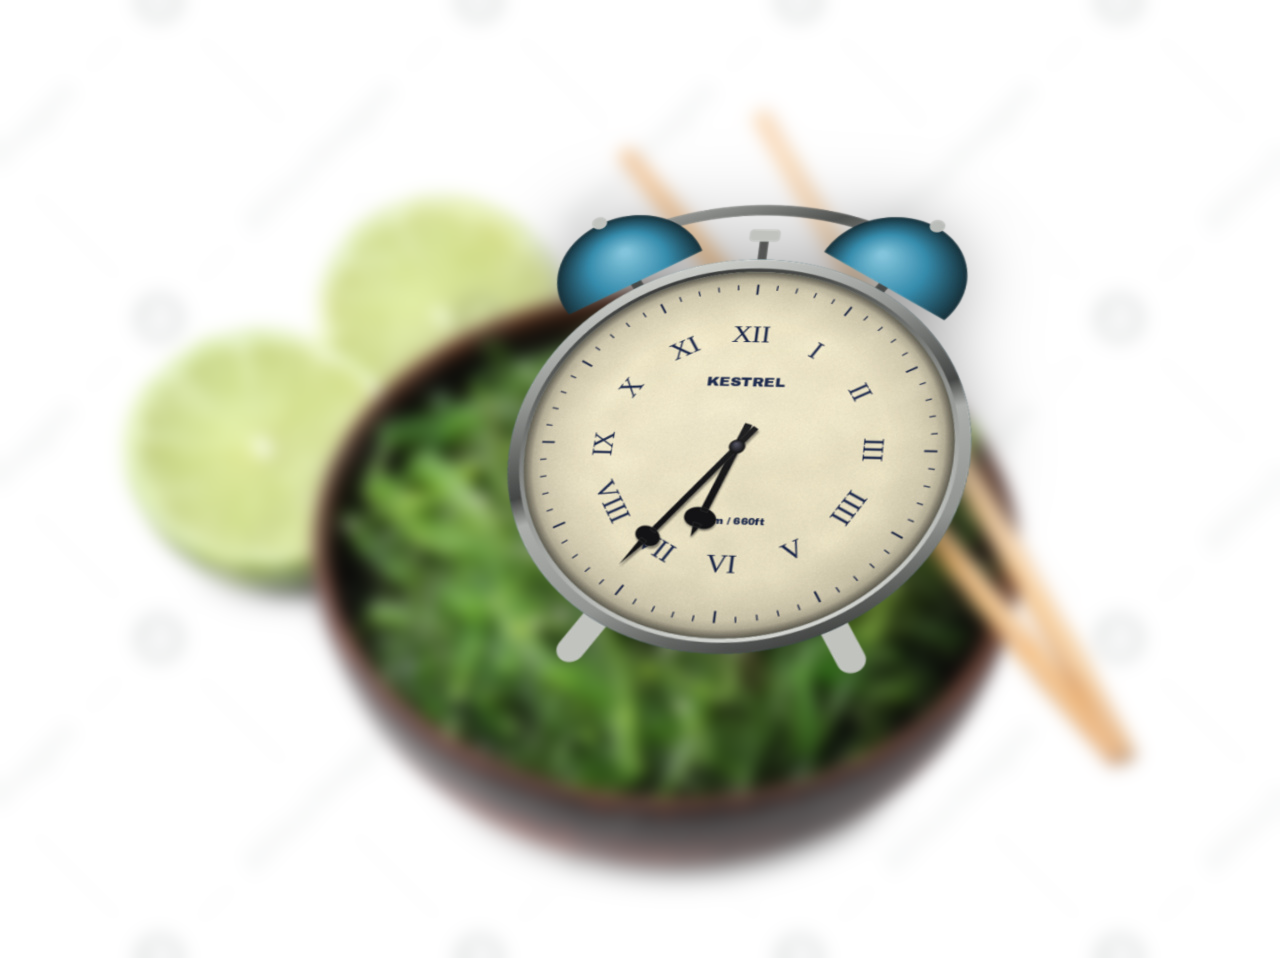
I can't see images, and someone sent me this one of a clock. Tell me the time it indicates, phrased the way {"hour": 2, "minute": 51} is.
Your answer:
{"hour": 6, "minute": 36}
